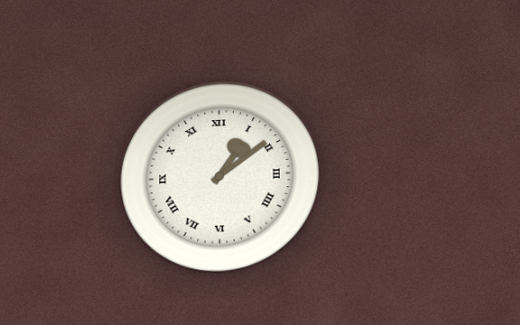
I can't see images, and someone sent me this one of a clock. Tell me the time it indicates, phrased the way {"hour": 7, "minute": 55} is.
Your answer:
{"hour": 1, "minute": 9}
